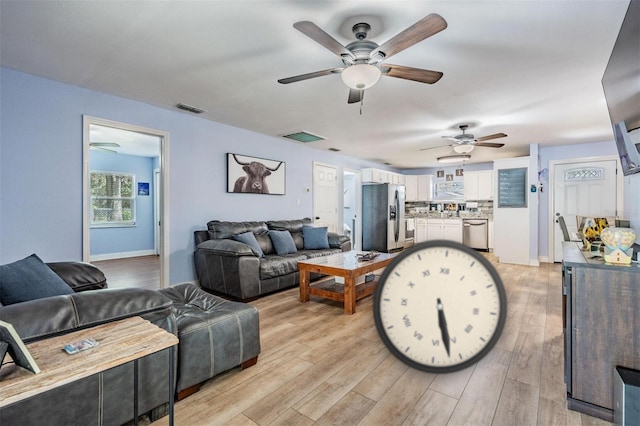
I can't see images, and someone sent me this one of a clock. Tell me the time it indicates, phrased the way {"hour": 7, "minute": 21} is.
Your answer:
{"hour": 5, "minute": 27}
